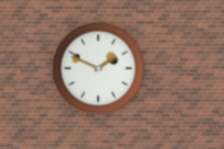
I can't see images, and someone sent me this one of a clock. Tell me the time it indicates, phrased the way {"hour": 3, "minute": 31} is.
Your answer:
{"hour": 1, "minute": 49}
